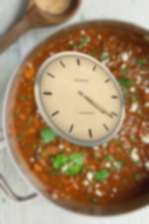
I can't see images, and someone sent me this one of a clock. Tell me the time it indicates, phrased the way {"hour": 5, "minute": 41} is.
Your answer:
{"hour": 4, "minute": 21}
